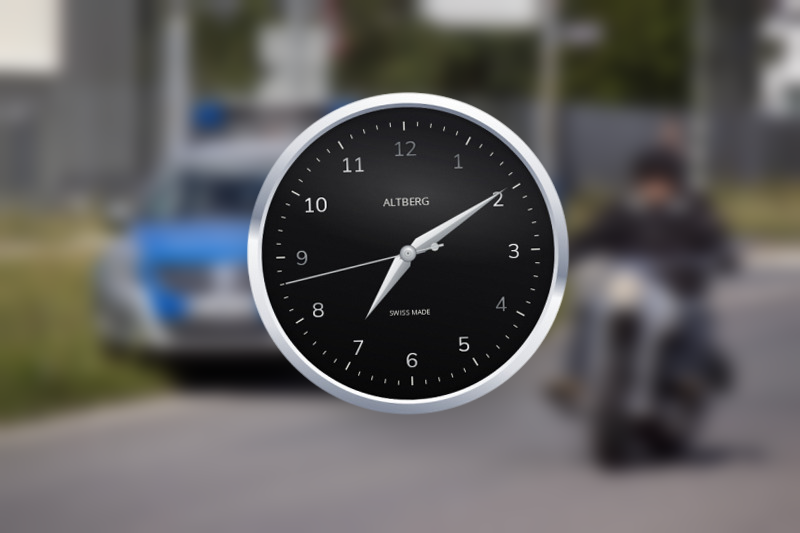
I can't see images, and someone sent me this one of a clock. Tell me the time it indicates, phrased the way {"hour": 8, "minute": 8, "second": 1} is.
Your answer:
{"hour": 7, "minute": 9, "second": 43}
